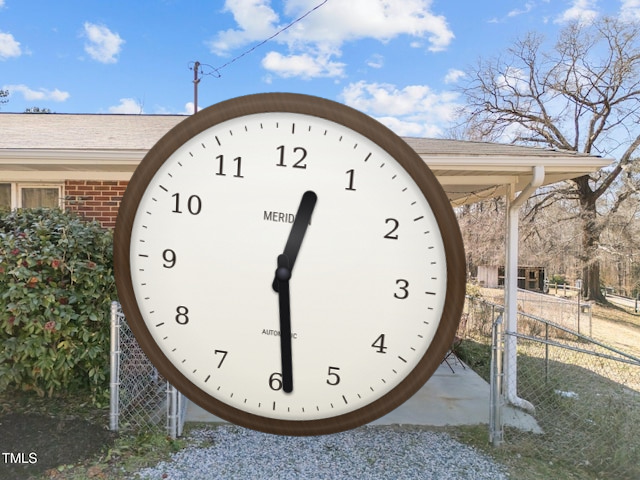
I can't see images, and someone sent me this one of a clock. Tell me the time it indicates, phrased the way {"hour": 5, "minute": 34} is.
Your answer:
{"hour": 12, "minute": 29}
